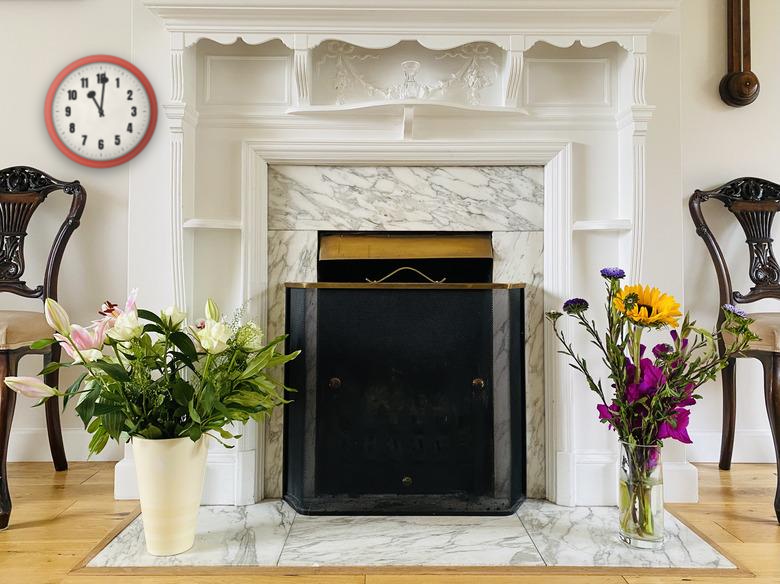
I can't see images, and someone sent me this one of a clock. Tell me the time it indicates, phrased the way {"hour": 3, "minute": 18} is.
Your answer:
{"hour": 11, "minute": 1}
